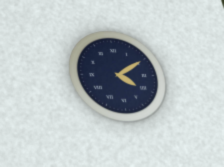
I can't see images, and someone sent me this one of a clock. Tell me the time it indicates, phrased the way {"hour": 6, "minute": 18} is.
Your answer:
{"hour": 4, "minute": 10}
